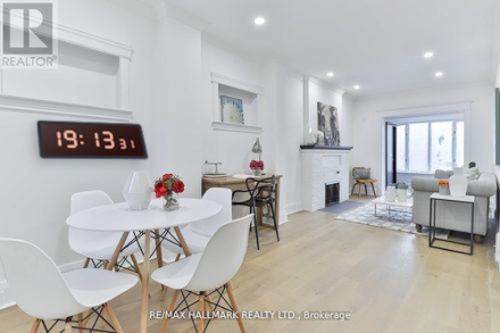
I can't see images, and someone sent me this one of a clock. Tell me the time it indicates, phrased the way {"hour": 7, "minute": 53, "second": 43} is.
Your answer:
{"hour": 19, "minute": 13, "second": 31}
